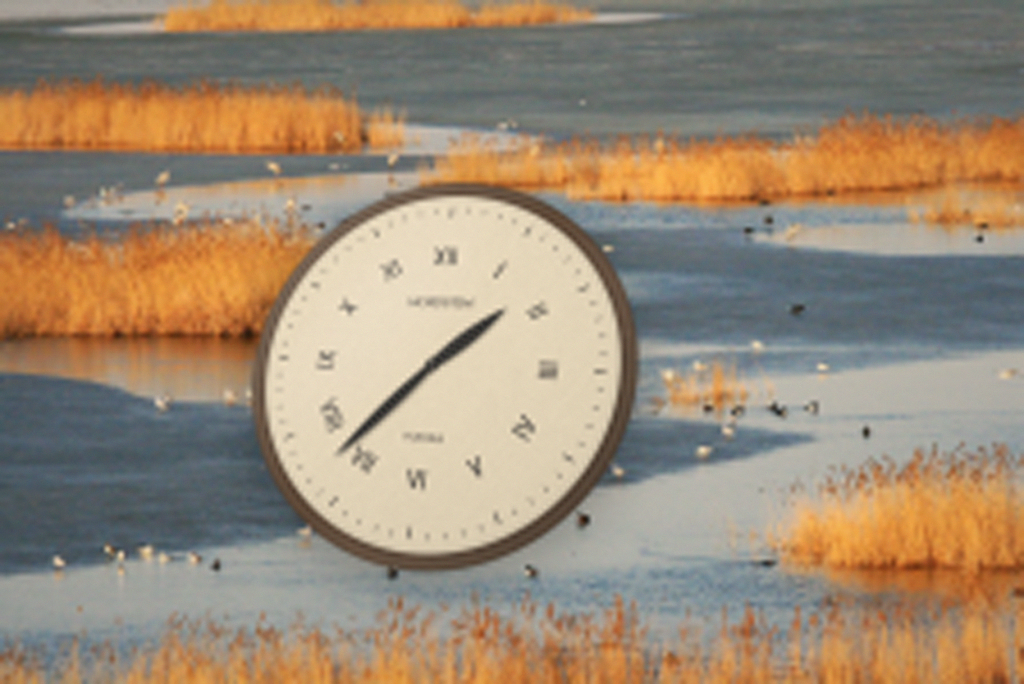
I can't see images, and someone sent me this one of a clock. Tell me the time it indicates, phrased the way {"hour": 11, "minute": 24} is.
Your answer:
{"hour": 1, "minute": 37}
